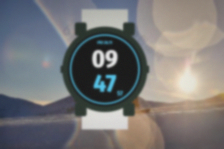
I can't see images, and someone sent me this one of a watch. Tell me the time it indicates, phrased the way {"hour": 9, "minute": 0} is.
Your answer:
{"hour": 9, "minute": 47}
